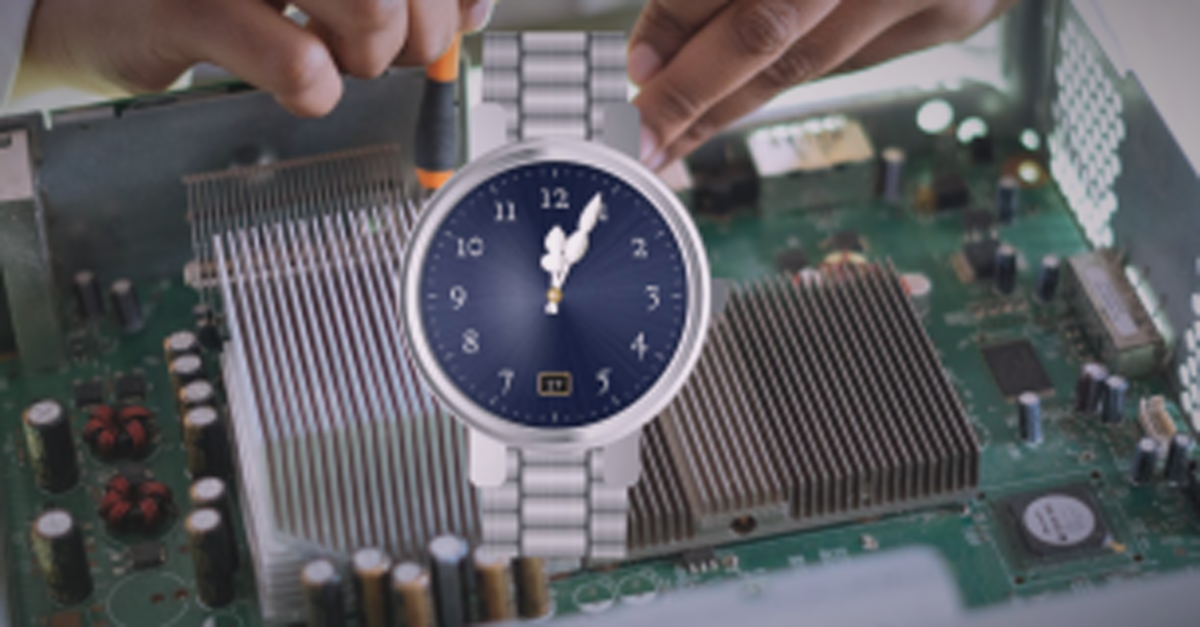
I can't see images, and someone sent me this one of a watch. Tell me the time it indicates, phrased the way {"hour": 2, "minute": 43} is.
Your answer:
{"hour": 12, "minute": 4}
